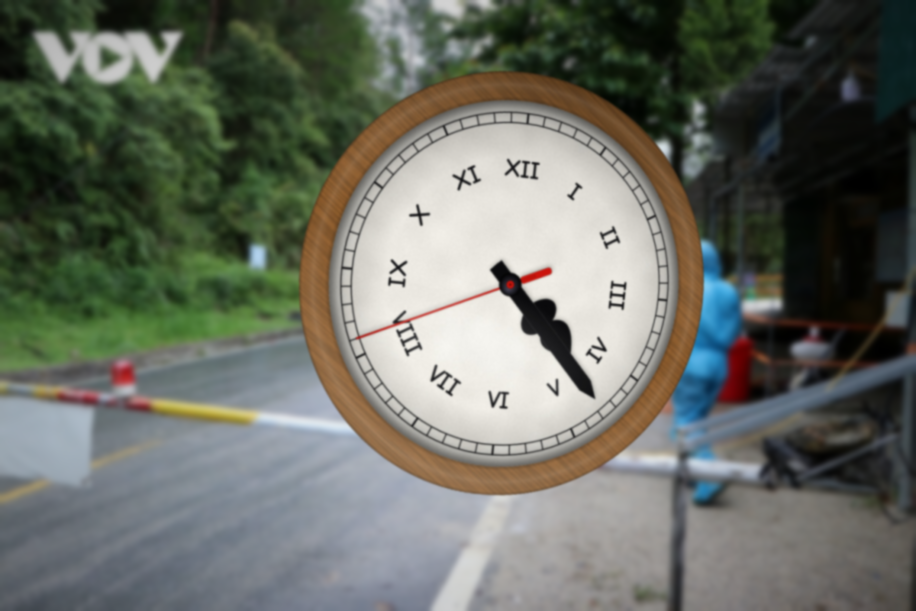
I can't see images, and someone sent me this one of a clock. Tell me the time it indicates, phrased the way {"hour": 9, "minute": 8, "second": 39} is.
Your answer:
{"hour": 4, "minute": 22, "second": 41}
